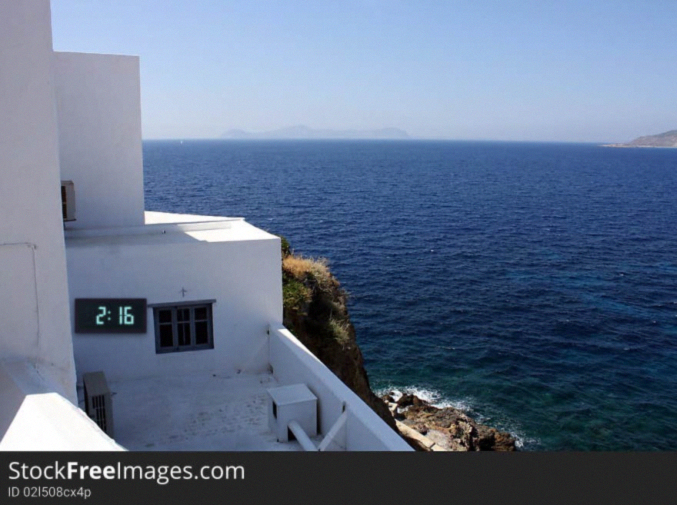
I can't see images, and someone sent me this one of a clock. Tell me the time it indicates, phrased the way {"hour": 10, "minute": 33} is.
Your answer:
{"hour": 2, "minute": 16}
